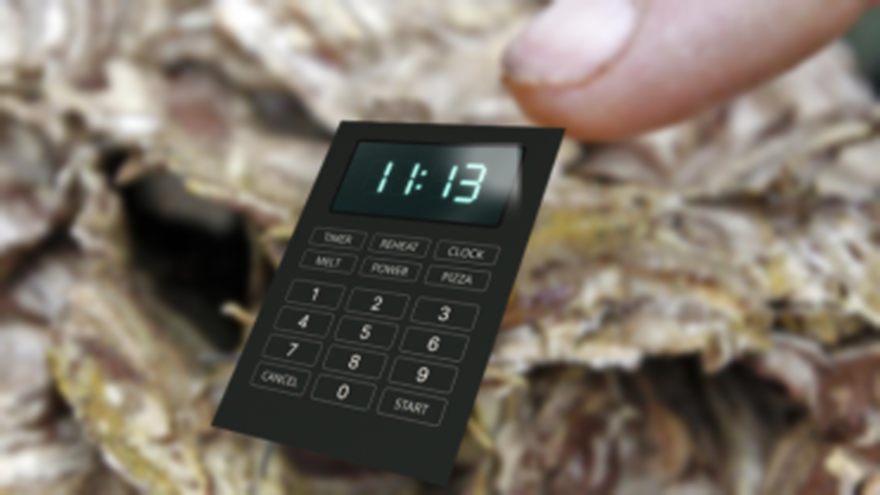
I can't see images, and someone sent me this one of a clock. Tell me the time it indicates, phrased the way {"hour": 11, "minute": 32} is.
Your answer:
{"hour": 11, "minute": 13}
